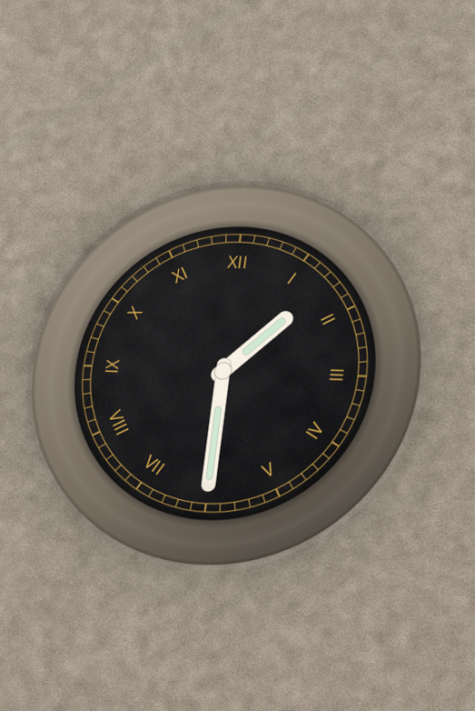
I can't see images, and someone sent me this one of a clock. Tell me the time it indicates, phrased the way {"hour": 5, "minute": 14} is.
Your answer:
{"hour": 1, "minute": 30}
